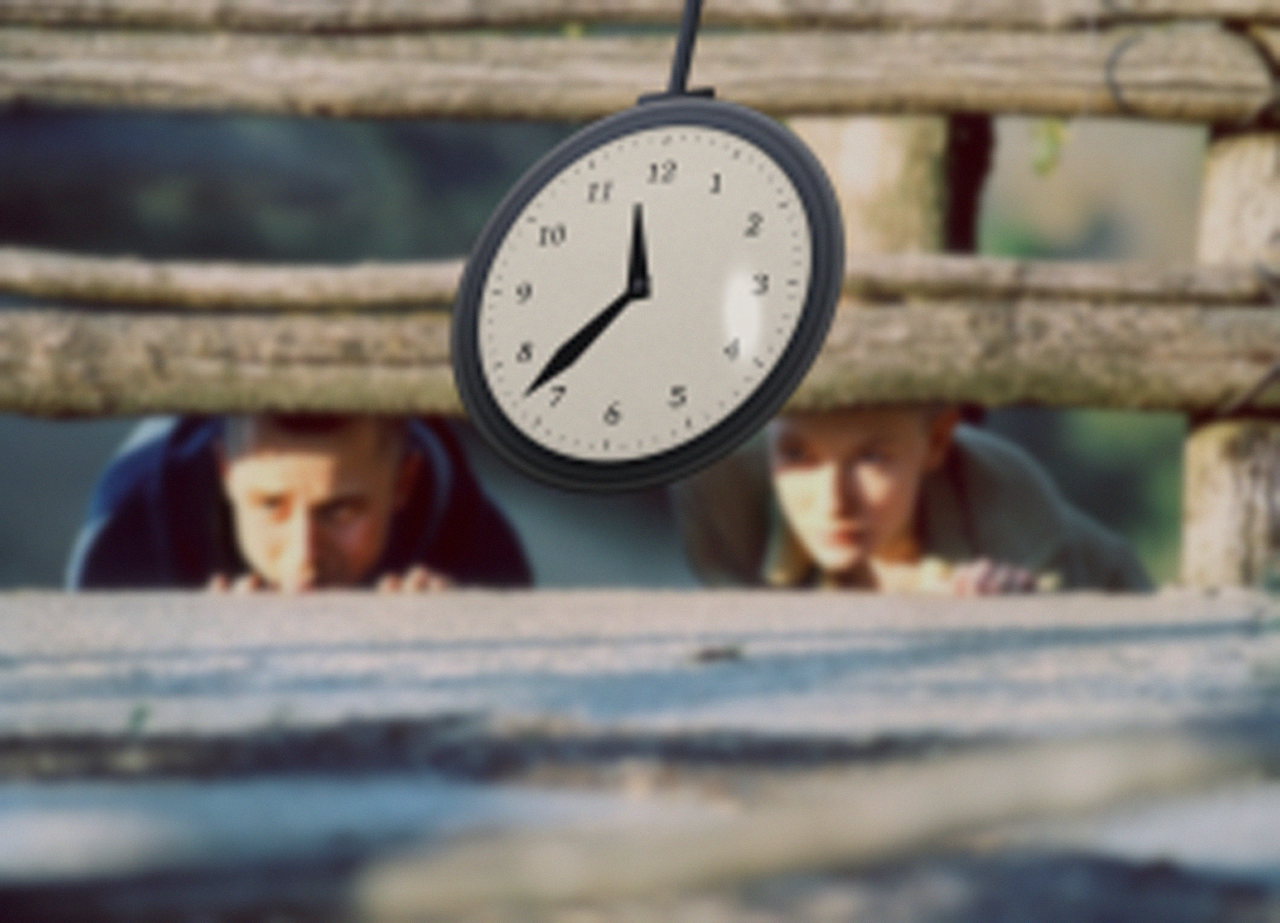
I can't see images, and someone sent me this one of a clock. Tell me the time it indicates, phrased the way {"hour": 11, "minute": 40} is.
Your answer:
{"hour": 11, "minute": 37}
